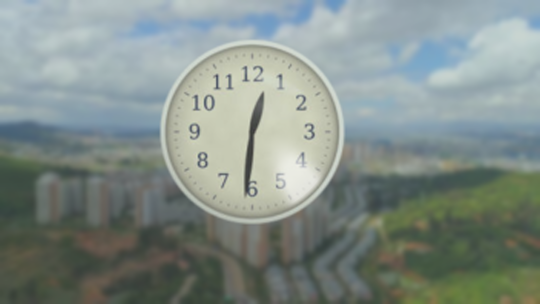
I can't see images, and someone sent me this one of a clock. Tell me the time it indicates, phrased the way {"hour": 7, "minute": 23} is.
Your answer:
{"hour": 12, "minute": 31}
